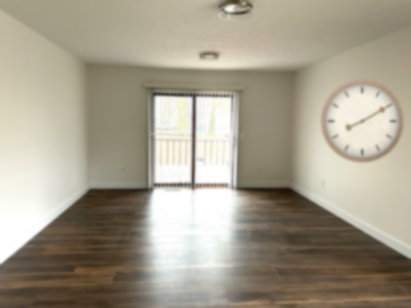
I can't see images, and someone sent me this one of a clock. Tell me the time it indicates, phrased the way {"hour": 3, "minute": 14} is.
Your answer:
{"hour": 8, "minute": 10}
